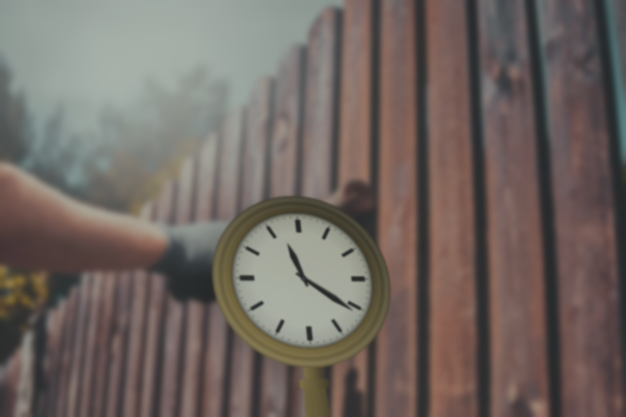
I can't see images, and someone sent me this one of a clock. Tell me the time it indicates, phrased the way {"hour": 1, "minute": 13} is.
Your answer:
{"hour": 11, "minute": 21}
